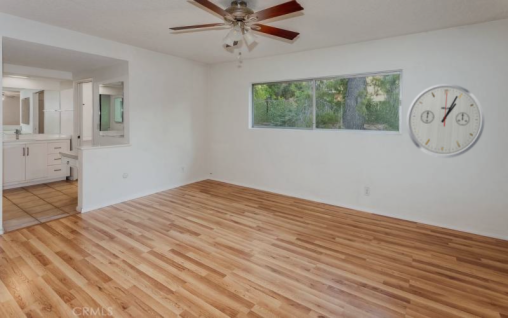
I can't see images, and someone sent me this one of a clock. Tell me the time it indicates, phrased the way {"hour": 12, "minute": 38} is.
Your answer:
{"hour": 1, "minute": 4}
